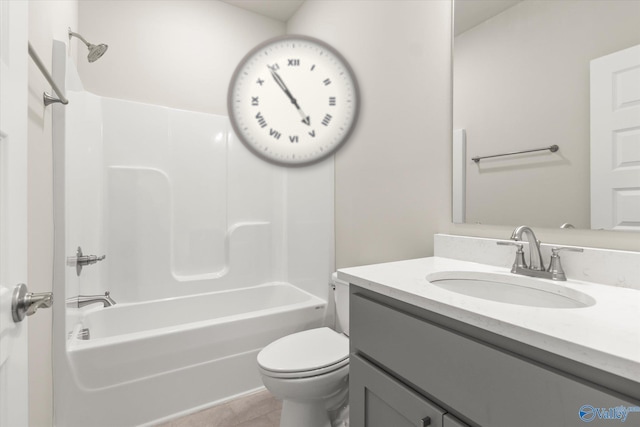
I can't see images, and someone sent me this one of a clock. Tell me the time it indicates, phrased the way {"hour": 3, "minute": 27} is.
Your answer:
{"hour": 4, "minute": 54}
